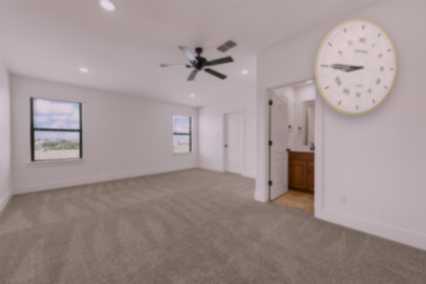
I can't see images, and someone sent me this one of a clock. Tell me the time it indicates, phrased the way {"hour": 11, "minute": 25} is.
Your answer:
{"hour": 8, "minute": 45}
